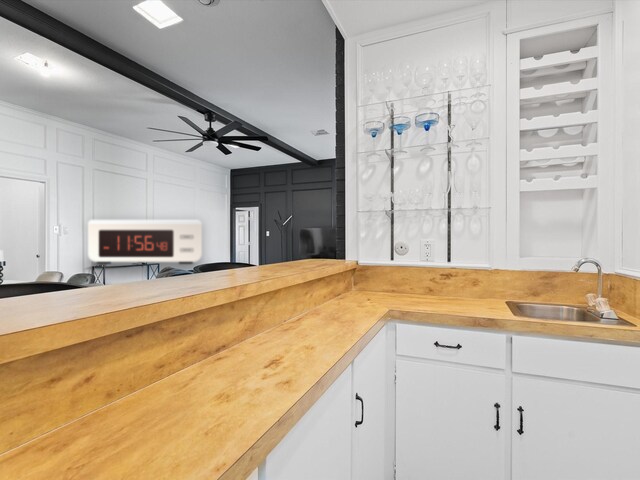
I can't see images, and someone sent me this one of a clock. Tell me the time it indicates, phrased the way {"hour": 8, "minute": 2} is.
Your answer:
{"hour": 11, "minute": 56}
